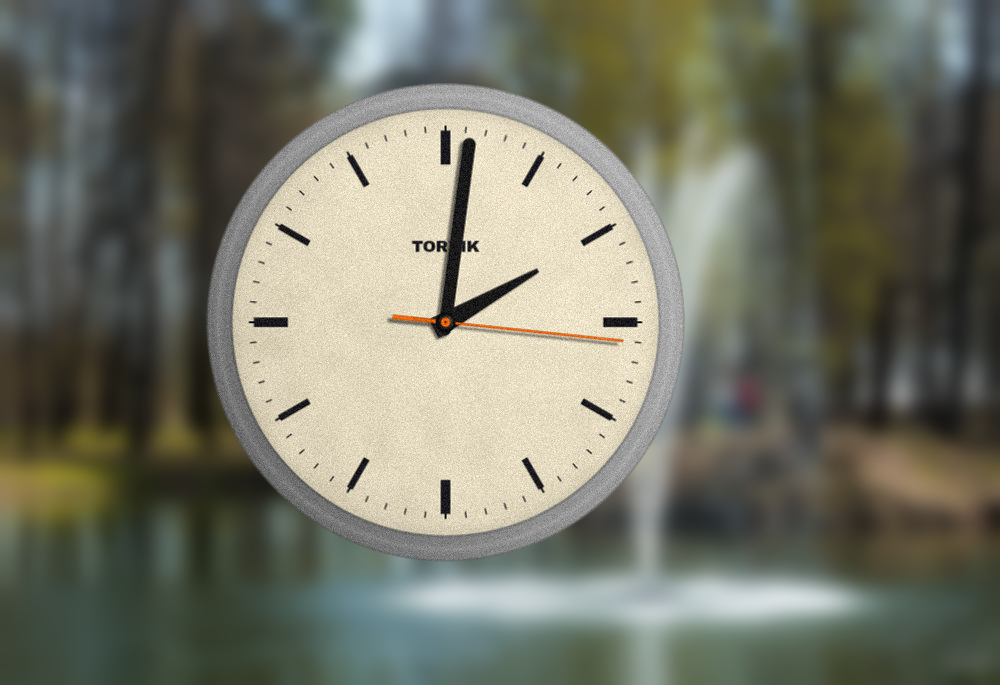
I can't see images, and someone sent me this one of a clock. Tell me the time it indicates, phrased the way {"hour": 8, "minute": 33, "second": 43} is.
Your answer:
{"hour": 2, "minute": 1, "second": 16}
